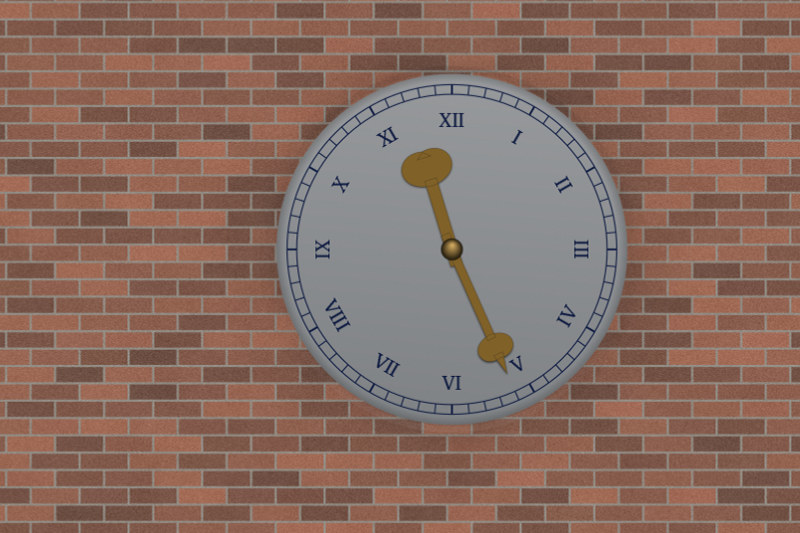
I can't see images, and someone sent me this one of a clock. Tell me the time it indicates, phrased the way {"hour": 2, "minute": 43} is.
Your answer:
{"hour": 11, "minute": 26}
